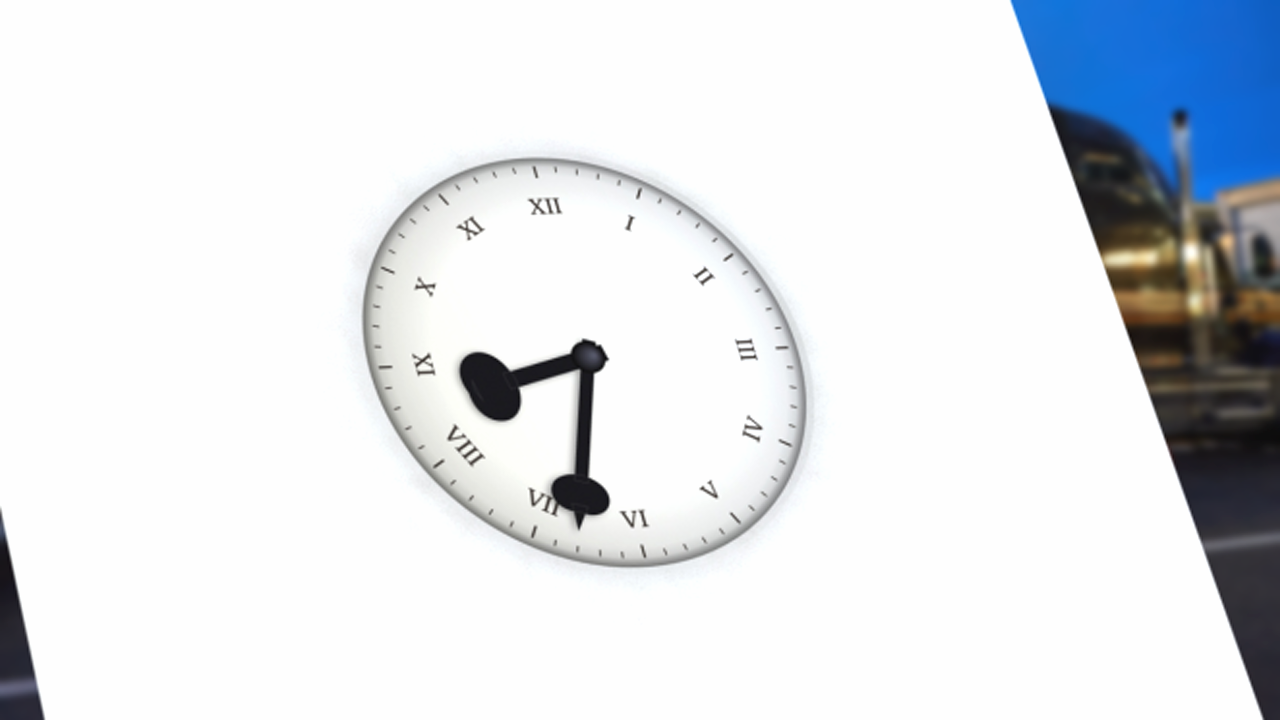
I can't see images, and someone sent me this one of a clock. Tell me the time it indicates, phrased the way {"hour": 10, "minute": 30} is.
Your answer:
{"hour": 8, "minute": 33}
